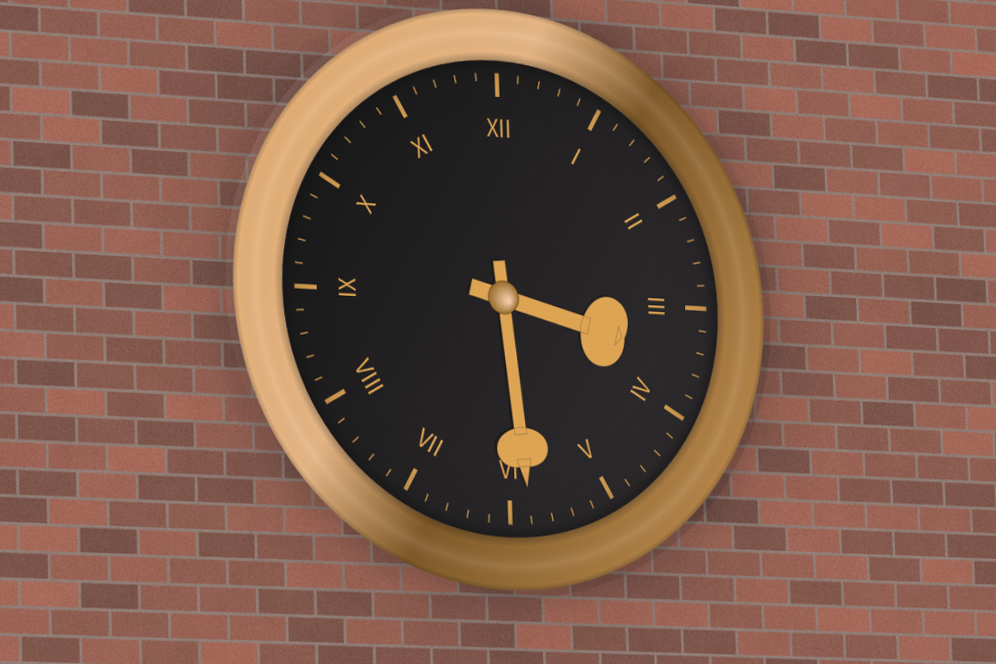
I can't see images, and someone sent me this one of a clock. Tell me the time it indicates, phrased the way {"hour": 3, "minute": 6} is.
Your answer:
{"hour": 3, "minute": 29}
